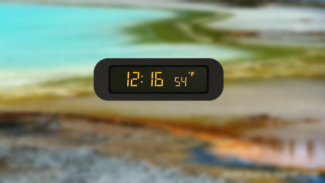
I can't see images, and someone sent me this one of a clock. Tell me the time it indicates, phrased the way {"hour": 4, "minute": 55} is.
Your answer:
{"hour": 12, "minute": 16}
